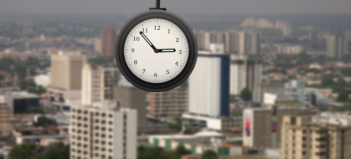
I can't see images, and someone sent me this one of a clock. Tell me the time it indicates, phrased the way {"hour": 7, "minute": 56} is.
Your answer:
{"hour": 2, "minute": 53}
